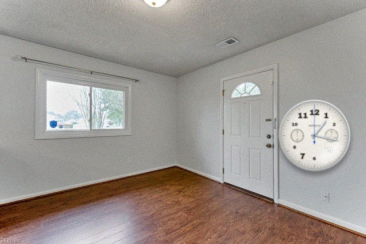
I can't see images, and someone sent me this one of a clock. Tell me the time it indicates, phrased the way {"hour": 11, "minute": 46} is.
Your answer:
{"hour": 1, "minute": 17}
